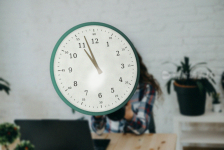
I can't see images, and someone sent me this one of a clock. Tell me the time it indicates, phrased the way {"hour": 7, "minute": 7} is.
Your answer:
{"hour": 10, "minute": 57}
